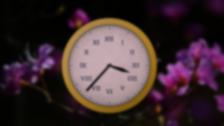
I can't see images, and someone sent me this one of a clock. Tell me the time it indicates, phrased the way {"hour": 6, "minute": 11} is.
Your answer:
{"hour": 3, "minute": 37}
